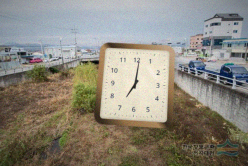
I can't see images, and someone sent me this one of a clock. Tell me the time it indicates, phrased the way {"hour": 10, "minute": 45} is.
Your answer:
{"hour": 7, "minute": 1}
